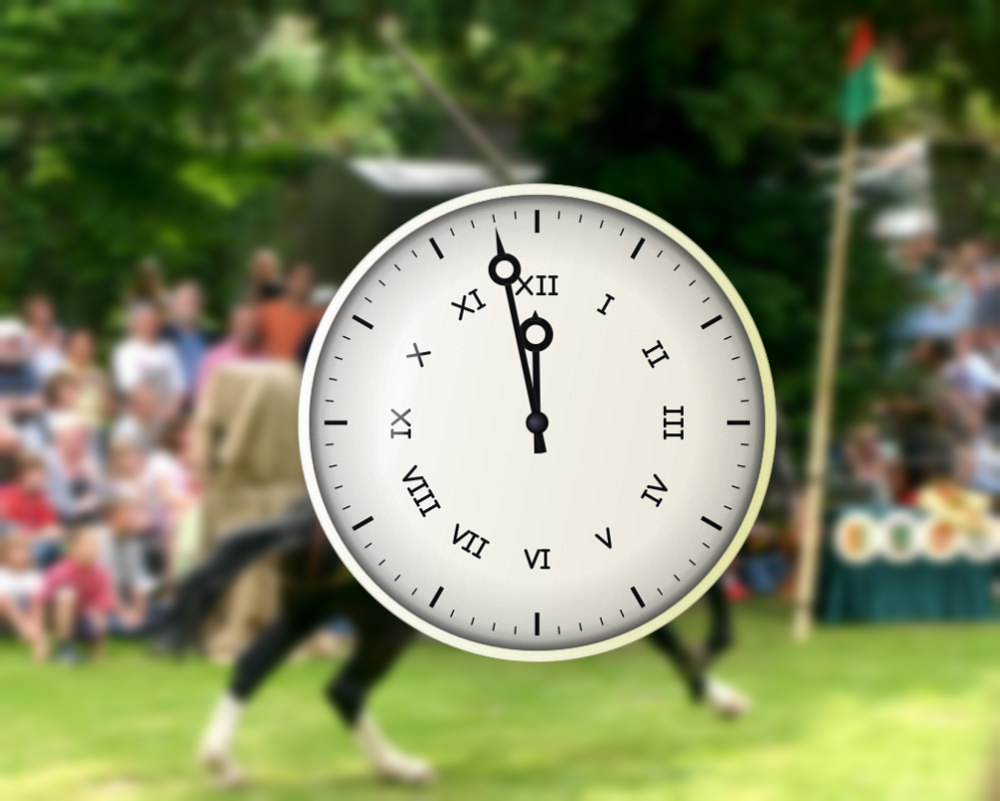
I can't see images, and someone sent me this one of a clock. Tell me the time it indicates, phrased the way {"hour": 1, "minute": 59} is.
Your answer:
{"hour": 11, "minute": 58}
